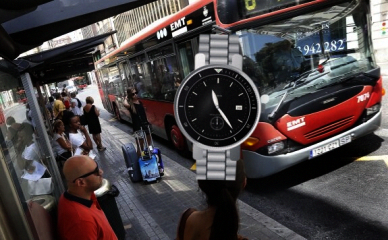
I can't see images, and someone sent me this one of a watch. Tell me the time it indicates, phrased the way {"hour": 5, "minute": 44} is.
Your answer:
{"hour": 11, "minute": 24}
